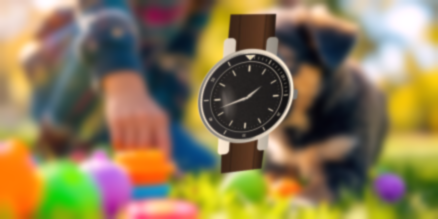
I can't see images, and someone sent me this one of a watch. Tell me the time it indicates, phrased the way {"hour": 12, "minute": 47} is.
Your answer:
{"hour": 1, "minute": 42}
